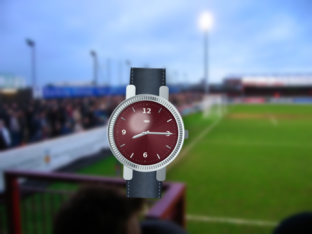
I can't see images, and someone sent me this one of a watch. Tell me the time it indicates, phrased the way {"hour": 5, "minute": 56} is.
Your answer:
{"hour": 8, "minute": 15}
